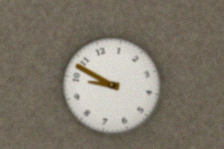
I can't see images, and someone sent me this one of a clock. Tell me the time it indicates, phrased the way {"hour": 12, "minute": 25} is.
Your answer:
{"hour": 9, "minute": 53}
